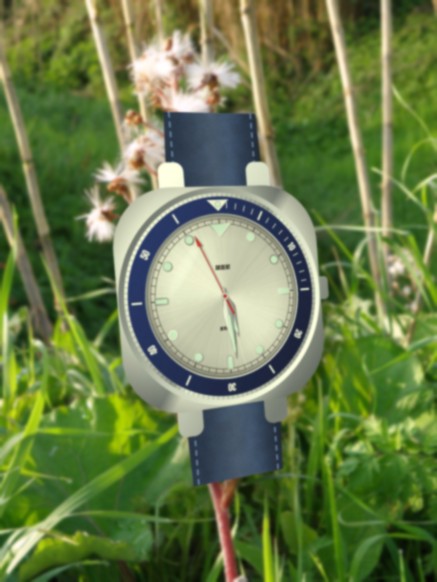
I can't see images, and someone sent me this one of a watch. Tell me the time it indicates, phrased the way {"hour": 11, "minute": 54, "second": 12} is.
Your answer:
{"hour": 5, "minute": 28, "second": 56}
